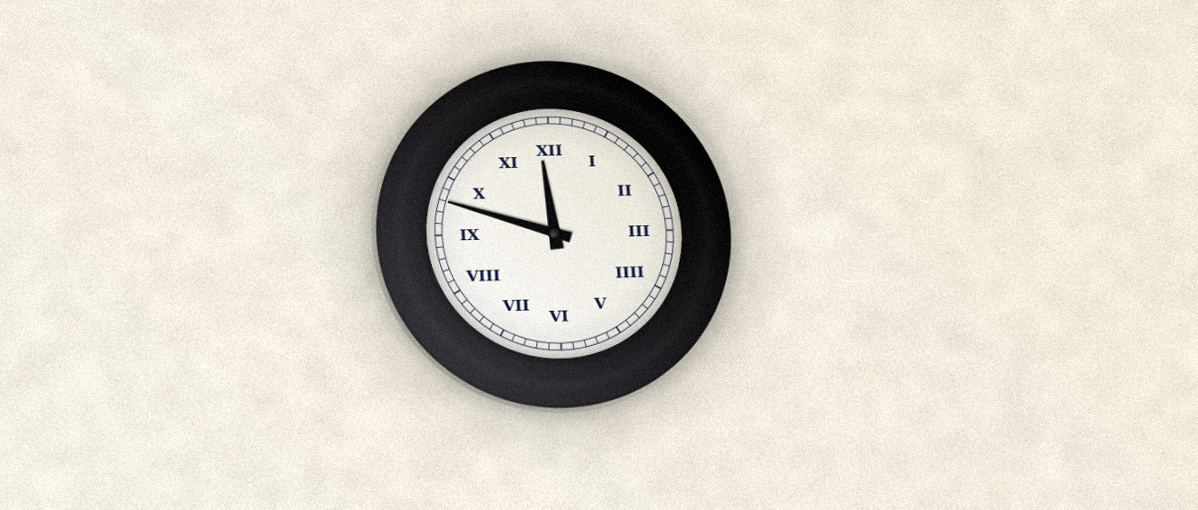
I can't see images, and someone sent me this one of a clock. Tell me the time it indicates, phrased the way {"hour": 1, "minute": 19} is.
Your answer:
{"hour": 11, "minute": 48}
